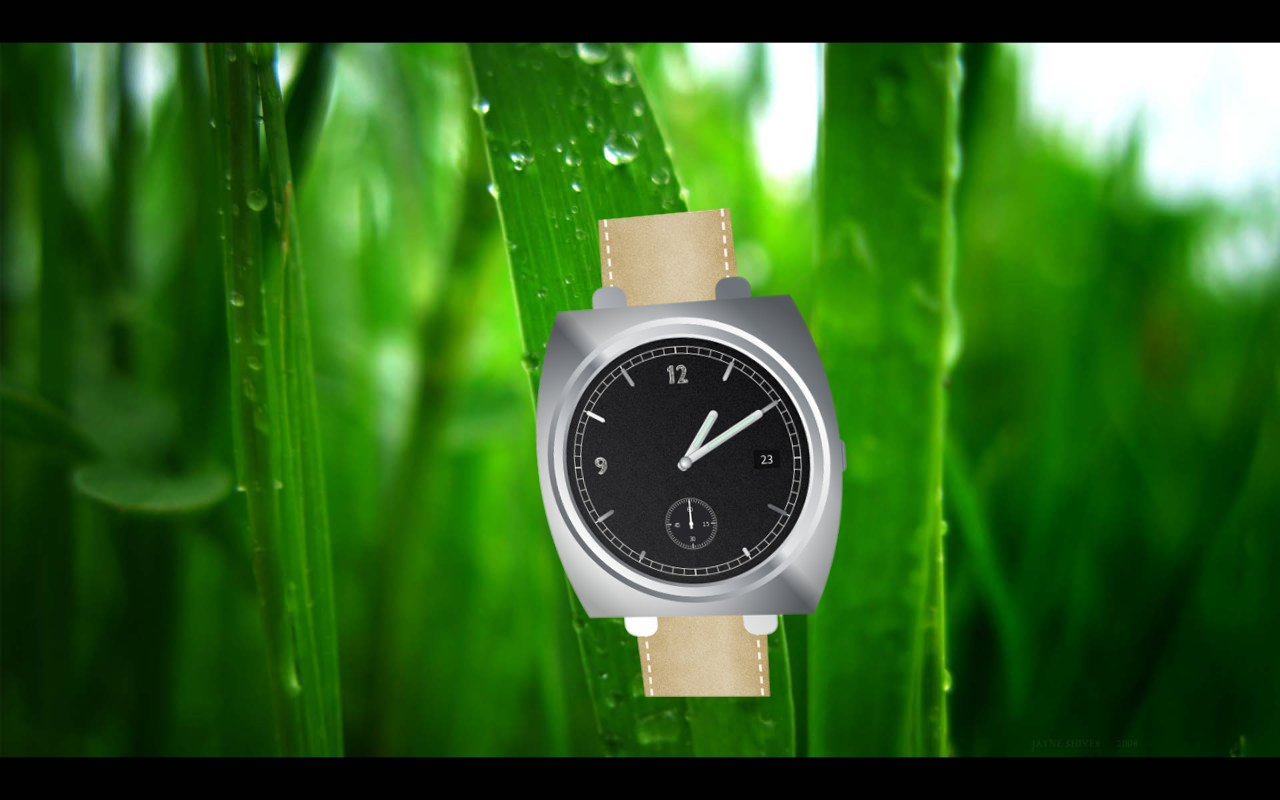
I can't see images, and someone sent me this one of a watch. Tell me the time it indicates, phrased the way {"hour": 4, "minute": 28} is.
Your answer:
{"hour": 1, "minute": 10}
